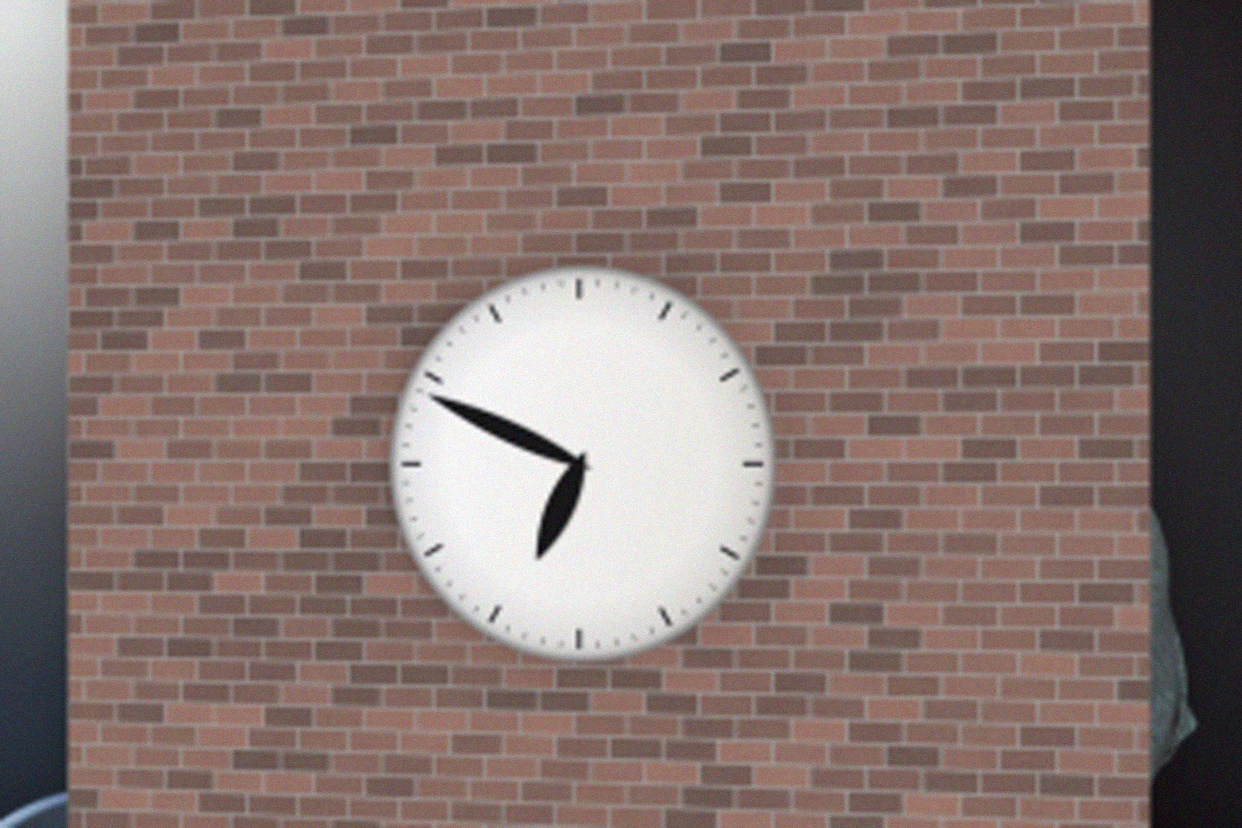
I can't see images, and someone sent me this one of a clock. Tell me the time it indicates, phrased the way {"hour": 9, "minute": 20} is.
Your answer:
{"hour": 6, "minute": 49}
